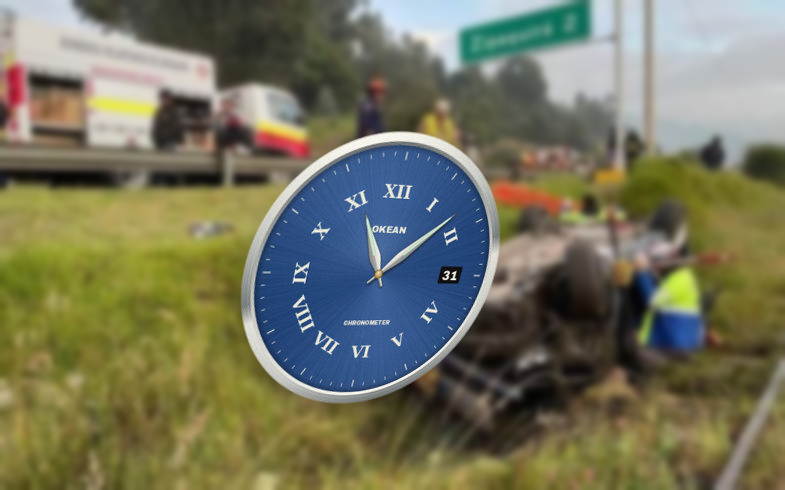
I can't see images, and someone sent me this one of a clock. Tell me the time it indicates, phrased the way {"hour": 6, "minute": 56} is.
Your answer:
{"hour": 11, "minute": 8}
